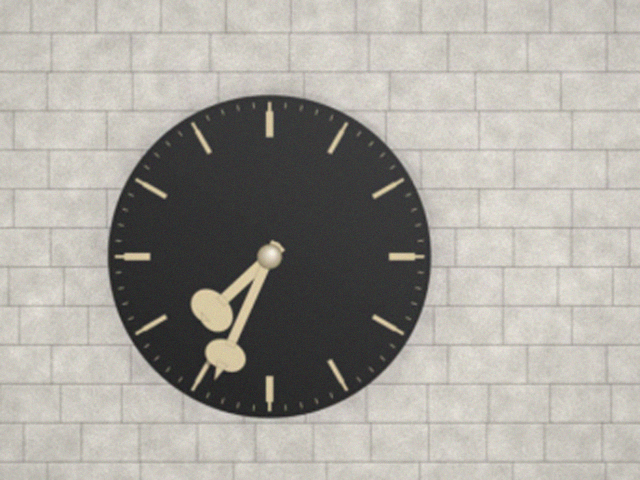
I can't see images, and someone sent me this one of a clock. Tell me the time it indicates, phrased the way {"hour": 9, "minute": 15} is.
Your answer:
{"hour": 7, "minute": 34}
